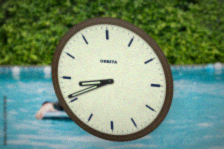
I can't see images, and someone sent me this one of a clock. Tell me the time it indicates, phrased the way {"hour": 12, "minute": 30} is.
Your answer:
{"hour": 8, "minute": 41}
